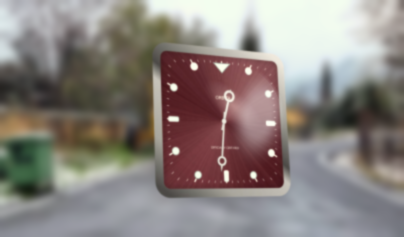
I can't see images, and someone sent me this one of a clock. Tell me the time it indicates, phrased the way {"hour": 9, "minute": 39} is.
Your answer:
{"hour": 12, "minute": 31}
